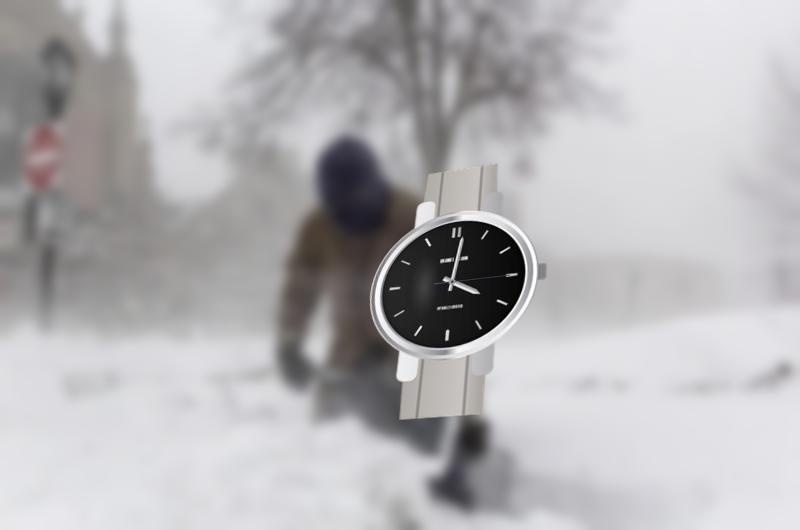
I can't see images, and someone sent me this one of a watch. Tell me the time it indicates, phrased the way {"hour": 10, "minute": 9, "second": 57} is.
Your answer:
{"hour": 4, "minute": 1, "second": 15}
